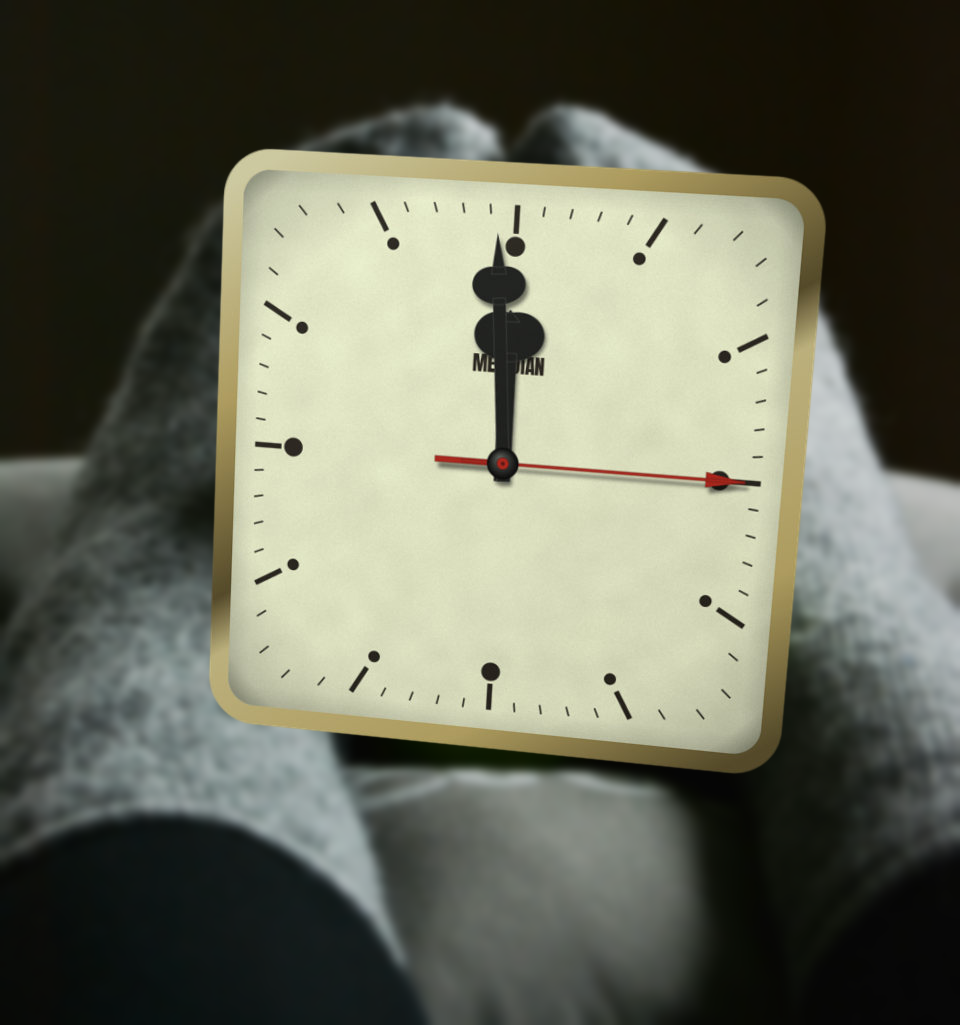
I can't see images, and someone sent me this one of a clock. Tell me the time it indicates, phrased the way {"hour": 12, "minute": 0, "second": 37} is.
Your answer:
{"hour": 11, "minute": 59, "second": 15}
